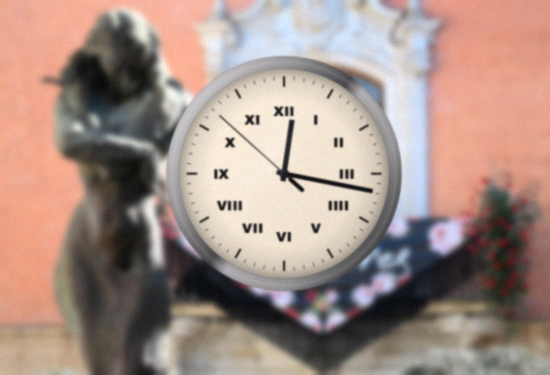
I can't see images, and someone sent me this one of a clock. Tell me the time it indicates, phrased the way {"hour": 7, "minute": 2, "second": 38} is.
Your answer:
{"hour": 12, "minute": 16, "second": 52}
